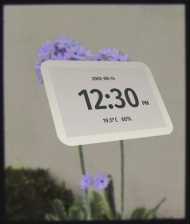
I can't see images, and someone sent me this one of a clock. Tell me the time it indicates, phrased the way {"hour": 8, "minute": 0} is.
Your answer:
{"hour": 12, "minute": 30}
